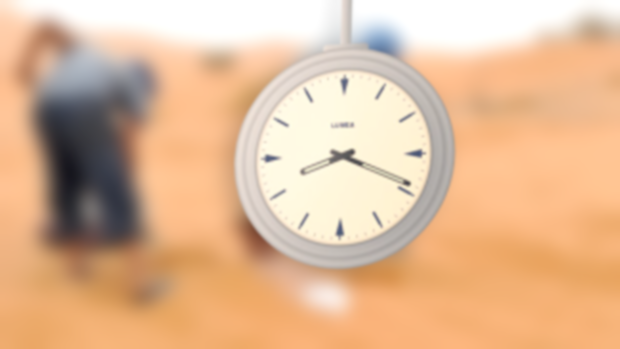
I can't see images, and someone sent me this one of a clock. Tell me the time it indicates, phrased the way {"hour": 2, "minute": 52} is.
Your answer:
{"hour": 8, "minute": 19}
